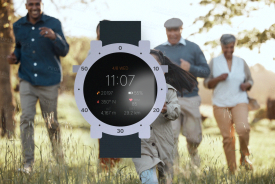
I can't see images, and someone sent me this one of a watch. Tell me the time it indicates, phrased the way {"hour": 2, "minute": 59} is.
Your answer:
{"hour": 11, "minute": 7}
